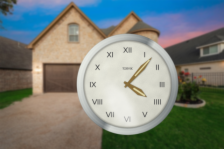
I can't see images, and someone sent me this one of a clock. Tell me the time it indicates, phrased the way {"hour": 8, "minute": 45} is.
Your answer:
{"hour": 4, "minute": 7}
